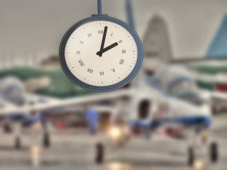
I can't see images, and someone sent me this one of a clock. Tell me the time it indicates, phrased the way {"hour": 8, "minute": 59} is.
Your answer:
{"hour": 2, "minute": 2}
